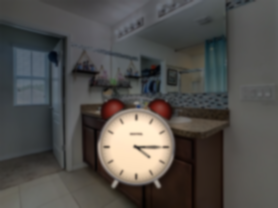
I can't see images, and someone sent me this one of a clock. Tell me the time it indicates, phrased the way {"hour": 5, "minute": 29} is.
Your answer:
{"hour": 4, "minute": 15}
